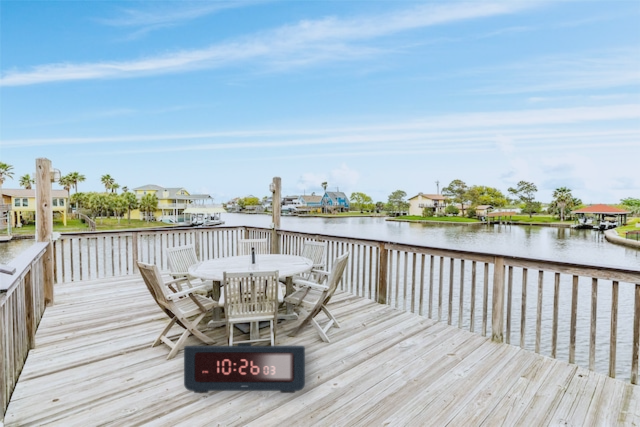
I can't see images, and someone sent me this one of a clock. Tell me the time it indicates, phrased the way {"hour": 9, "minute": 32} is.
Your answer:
{"hour": 10, "minute": 26}
